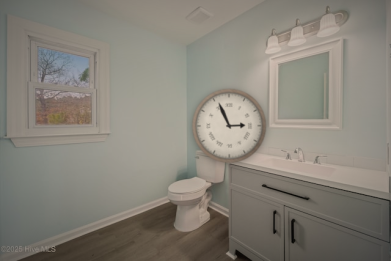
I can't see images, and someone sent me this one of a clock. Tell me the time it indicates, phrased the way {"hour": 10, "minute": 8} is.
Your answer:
{"hour": 2, "minute": 56}
